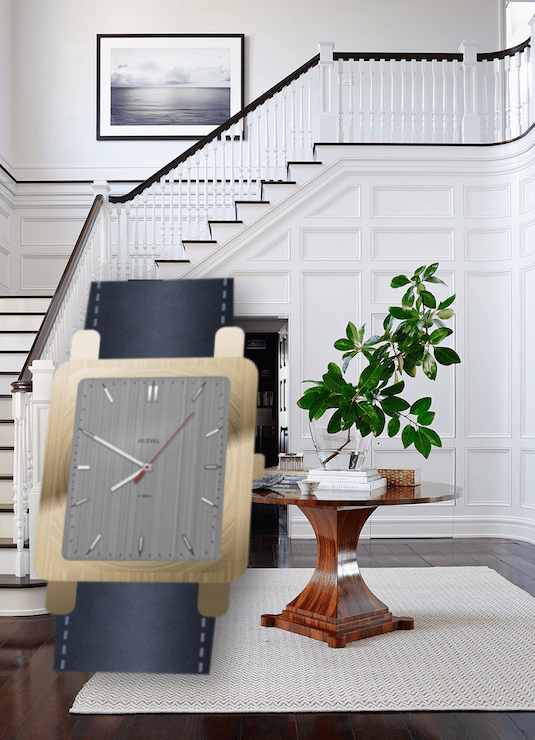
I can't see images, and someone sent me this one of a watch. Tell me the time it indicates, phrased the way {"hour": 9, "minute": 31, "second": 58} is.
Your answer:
{"hour": 7, "minute": 50, "second": 6}
